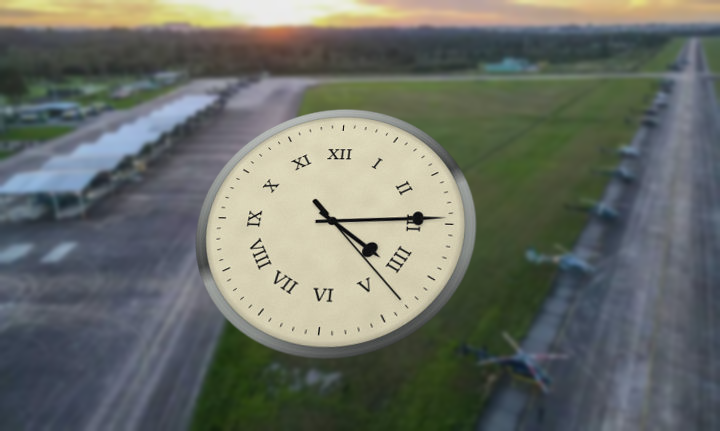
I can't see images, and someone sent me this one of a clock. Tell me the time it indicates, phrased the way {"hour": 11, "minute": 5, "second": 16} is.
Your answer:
{"hour": 4, "minute": 14, "second": 23}
